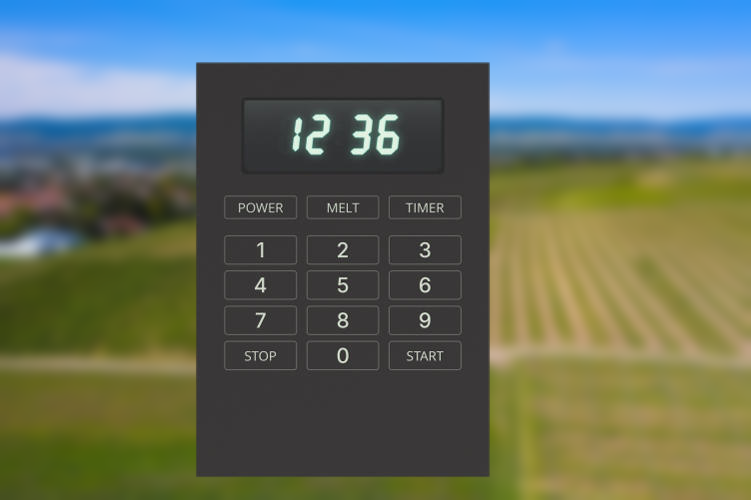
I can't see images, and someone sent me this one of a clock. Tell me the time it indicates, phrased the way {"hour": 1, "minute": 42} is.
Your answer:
{"hour": 12, "minute": 36}
